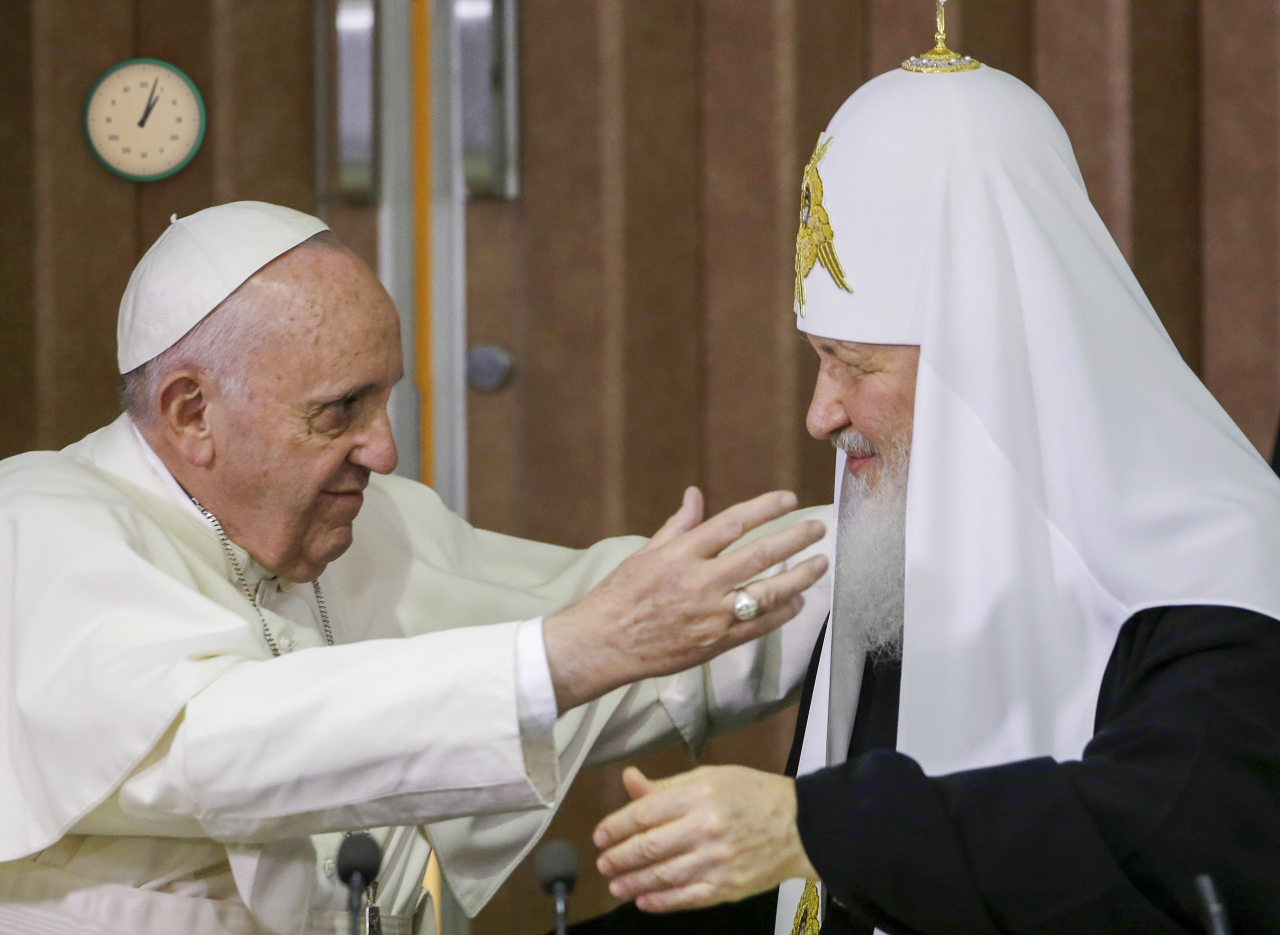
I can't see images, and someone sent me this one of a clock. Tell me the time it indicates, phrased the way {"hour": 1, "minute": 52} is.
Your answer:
{"hour": 1, "minute": 3}
